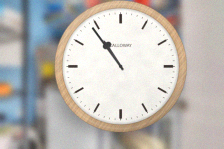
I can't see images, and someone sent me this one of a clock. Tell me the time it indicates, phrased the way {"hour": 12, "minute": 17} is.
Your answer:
{"hour": 10, "minute": 54}
